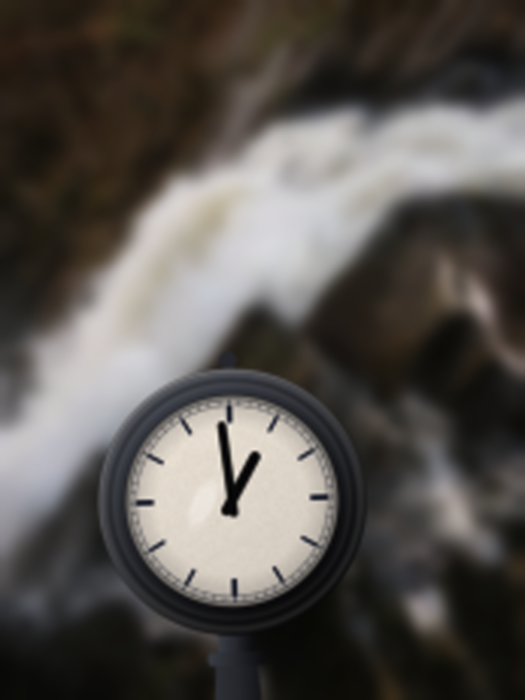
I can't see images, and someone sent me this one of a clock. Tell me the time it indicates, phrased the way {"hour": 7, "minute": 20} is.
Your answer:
{"hour": 12, "minute": 59}
